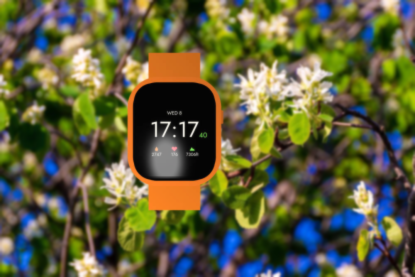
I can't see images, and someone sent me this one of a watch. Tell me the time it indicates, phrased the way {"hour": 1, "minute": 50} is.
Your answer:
{"hour": 17, "minute": 17}
